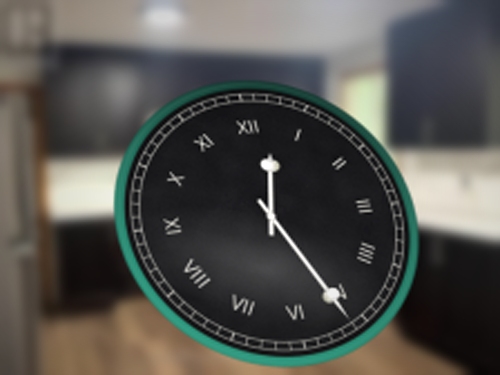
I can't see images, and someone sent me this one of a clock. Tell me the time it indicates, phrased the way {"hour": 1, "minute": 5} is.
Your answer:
{"hour": 12, "minute": 26}
